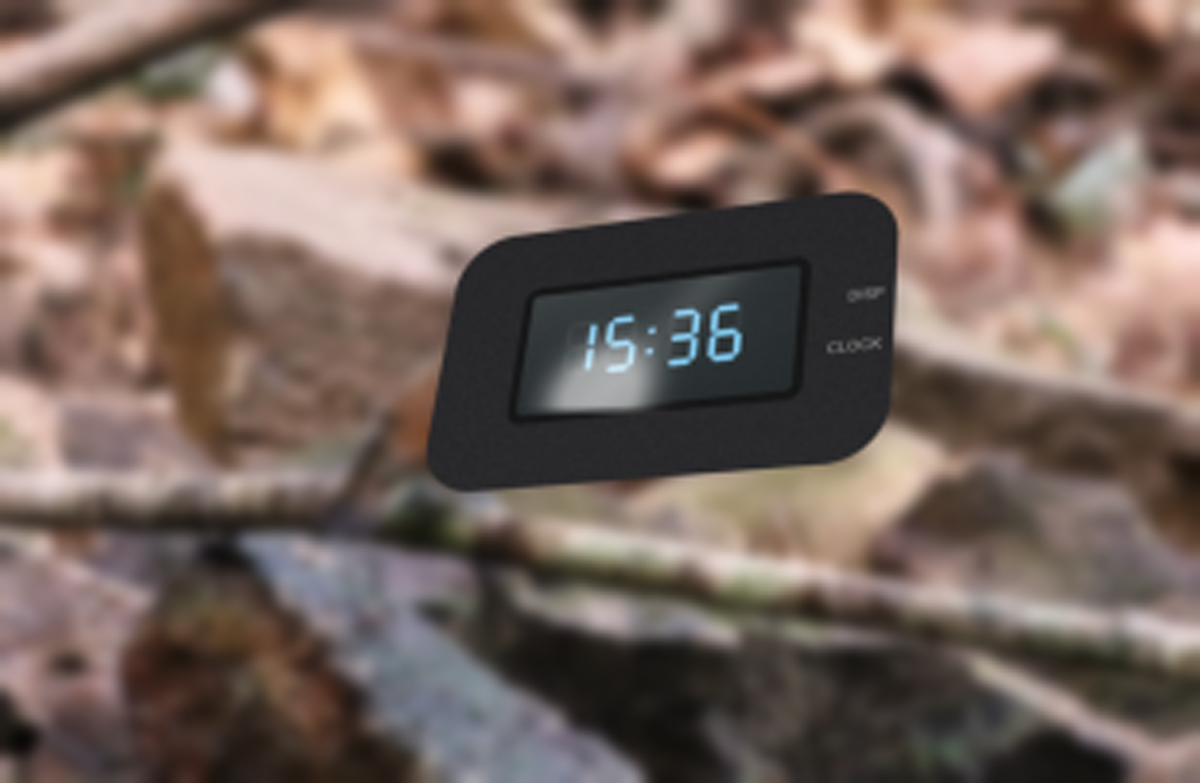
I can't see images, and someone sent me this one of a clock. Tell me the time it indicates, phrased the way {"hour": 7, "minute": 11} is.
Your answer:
{"hour": 15, "minute": 36}
